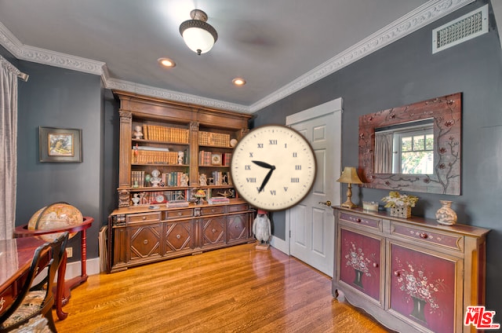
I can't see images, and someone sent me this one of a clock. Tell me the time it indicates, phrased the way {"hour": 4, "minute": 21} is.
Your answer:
{"hour": 9, "minute": 35}
